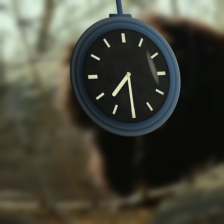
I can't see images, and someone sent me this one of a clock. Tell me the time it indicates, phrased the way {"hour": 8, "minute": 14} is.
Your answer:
{"hour": 7, "minute": 30}
